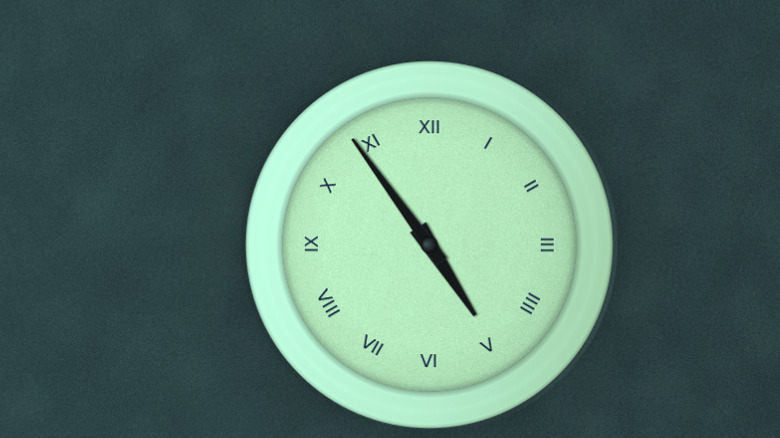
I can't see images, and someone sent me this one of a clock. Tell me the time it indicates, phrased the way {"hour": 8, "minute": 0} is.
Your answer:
{"hour": 4, "minute": 54}
